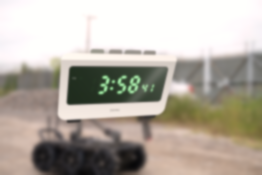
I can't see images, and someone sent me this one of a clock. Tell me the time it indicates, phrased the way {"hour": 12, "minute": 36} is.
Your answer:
{"hour": 3, "minute": 58}
